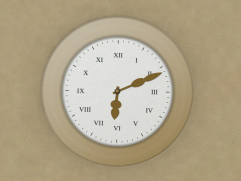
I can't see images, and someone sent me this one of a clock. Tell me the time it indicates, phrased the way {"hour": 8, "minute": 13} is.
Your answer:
{"hour": 6, "minute": 11}
